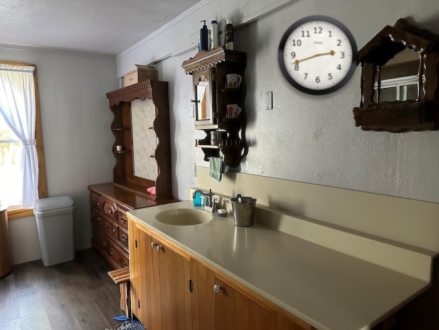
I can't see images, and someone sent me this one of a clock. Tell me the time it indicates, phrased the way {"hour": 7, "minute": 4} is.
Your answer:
{"hour": 2, "minute": 42}
